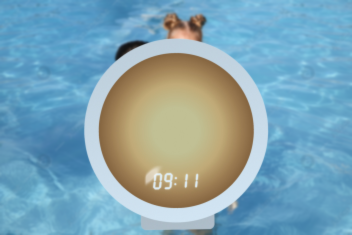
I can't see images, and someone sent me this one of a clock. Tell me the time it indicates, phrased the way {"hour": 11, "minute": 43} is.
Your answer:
{"hour": 9, "minute": 11}
